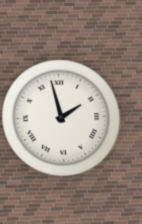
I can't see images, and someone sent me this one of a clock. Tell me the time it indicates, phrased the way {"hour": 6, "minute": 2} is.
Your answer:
{"hour": 1, "minute": 58}
